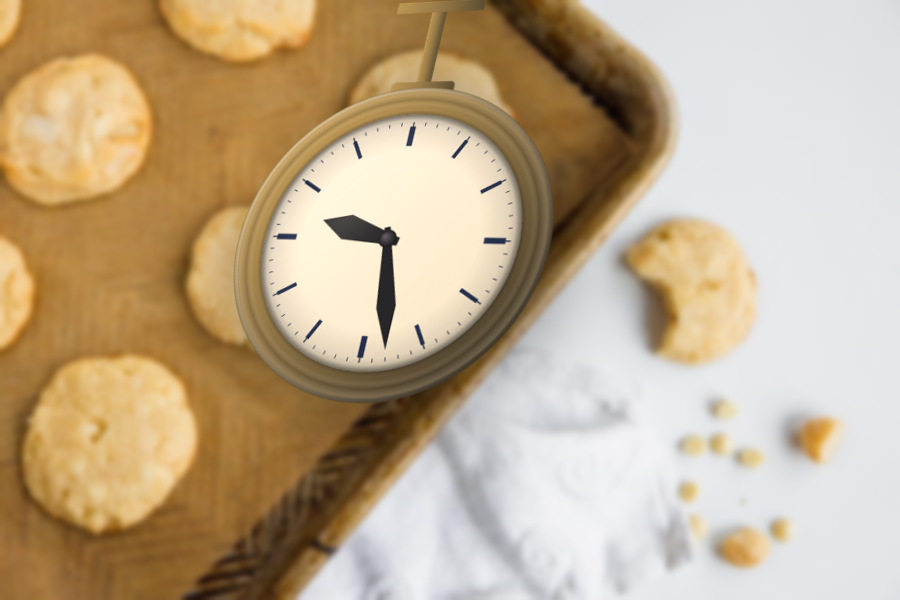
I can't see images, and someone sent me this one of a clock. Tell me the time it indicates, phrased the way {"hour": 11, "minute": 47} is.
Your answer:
{"hour": 9, "minute": 28}
